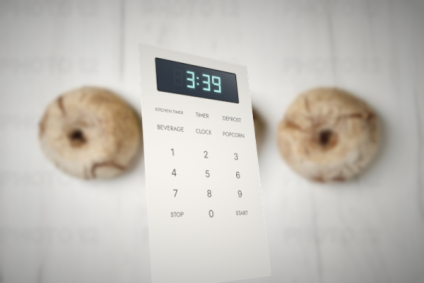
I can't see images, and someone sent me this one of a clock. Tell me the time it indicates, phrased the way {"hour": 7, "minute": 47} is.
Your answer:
{"hour": 3, "minute": 39}
